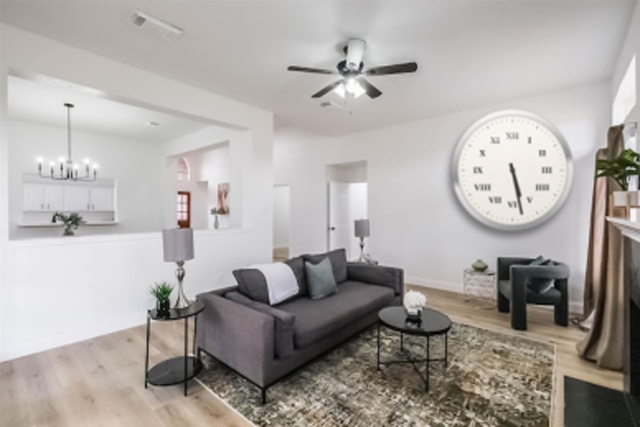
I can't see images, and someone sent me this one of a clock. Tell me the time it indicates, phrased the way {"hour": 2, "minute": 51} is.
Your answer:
{"hour": 5, "minute": 28}
